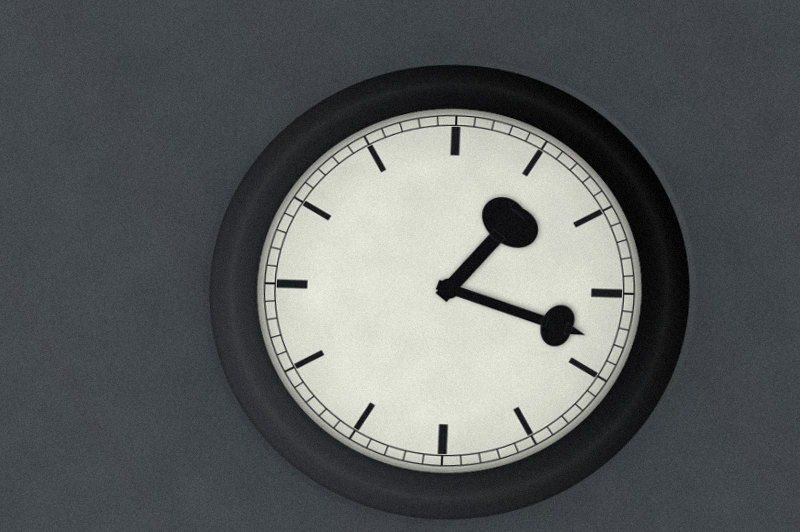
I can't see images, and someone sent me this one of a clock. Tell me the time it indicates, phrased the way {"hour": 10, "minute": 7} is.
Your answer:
{"hour": 1, "minute": 18}
